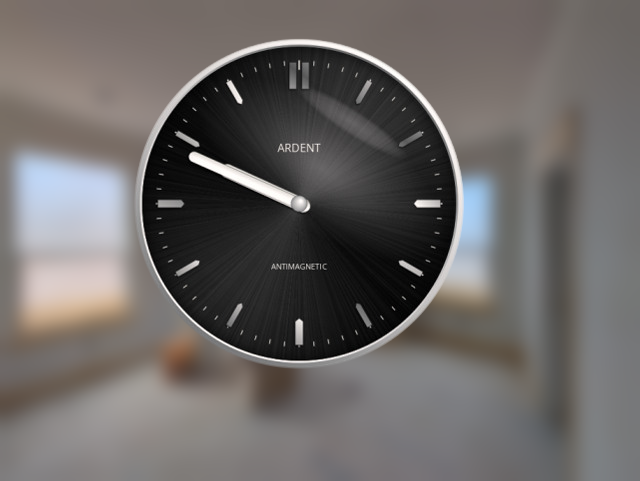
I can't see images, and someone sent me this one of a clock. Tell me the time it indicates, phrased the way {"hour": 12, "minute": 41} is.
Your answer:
{"hour": 9, "minute": 49}
